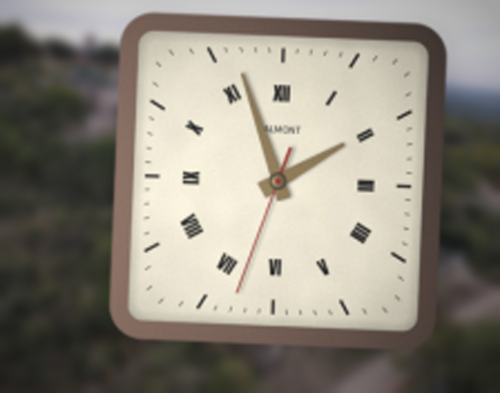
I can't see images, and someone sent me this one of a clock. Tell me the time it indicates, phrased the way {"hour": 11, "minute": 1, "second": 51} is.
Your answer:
{"hour": 1, "minute": 56, "second": 33}
